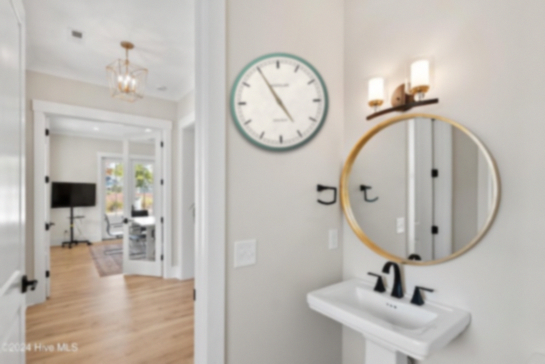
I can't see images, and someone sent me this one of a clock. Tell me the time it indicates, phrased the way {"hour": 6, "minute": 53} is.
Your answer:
{"hour": 4, "minute": 55}
